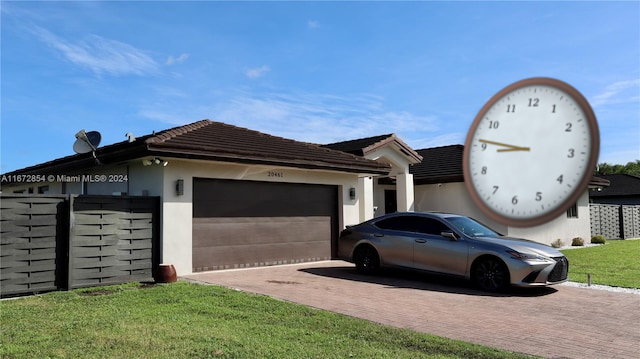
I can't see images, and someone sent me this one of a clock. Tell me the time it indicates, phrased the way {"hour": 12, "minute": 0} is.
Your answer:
{"hour": 8, "minute": 46}
